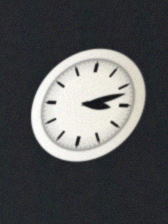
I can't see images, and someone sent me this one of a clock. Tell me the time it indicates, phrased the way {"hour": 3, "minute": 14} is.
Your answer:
{"hour": 3, "minute": 12}
